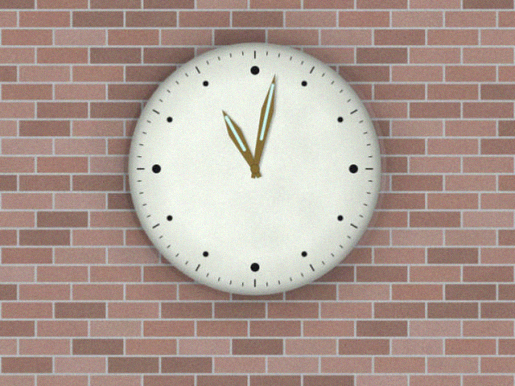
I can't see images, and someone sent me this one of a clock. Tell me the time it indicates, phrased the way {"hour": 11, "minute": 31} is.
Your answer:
{"hour": 11, "minute": 2}
